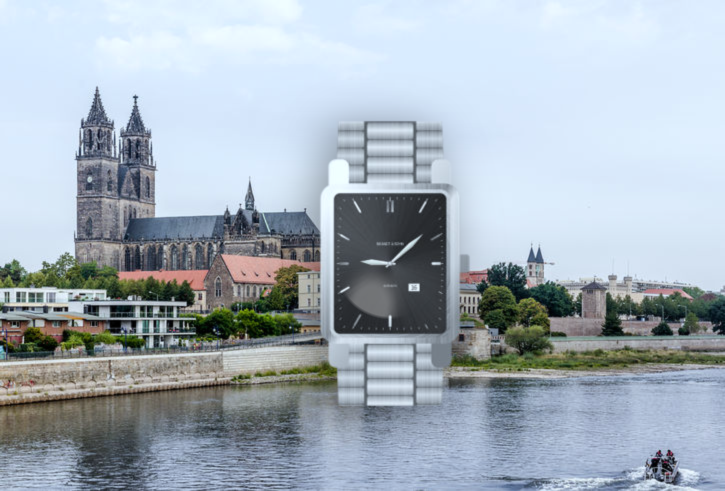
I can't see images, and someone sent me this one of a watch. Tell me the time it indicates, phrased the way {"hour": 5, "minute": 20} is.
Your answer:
{"hour": 9, "minute": 8}
